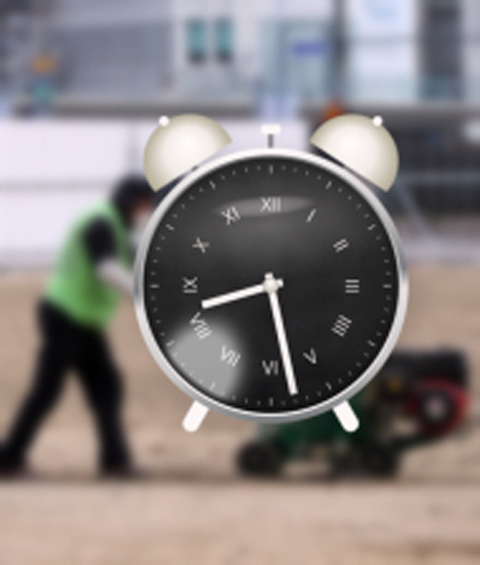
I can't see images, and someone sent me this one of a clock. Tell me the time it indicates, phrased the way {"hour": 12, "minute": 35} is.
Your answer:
{"hour": 8, "minute": 28}
